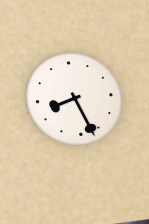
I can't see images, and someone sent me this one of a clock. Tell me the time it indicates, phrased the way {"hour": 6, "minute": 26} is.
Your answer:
{"hour": 8, "minute": 27}
